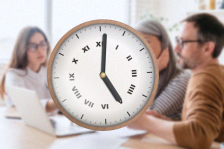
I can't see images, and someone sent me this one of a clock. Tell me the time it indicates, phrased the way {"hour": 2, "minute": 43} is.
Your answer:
{"hour": 5, "minute": 1}
